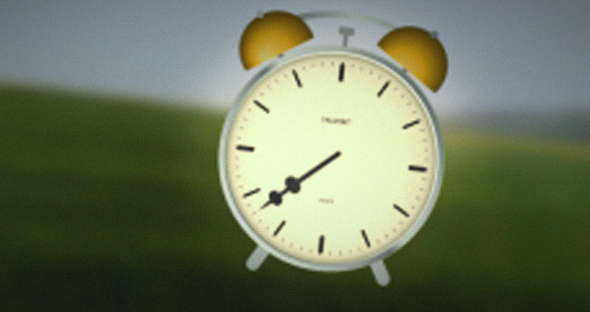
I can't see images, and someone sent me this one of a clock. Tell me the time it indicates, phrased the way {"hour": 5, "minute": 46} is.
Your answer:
{"hour": 7, "minute": 38}
